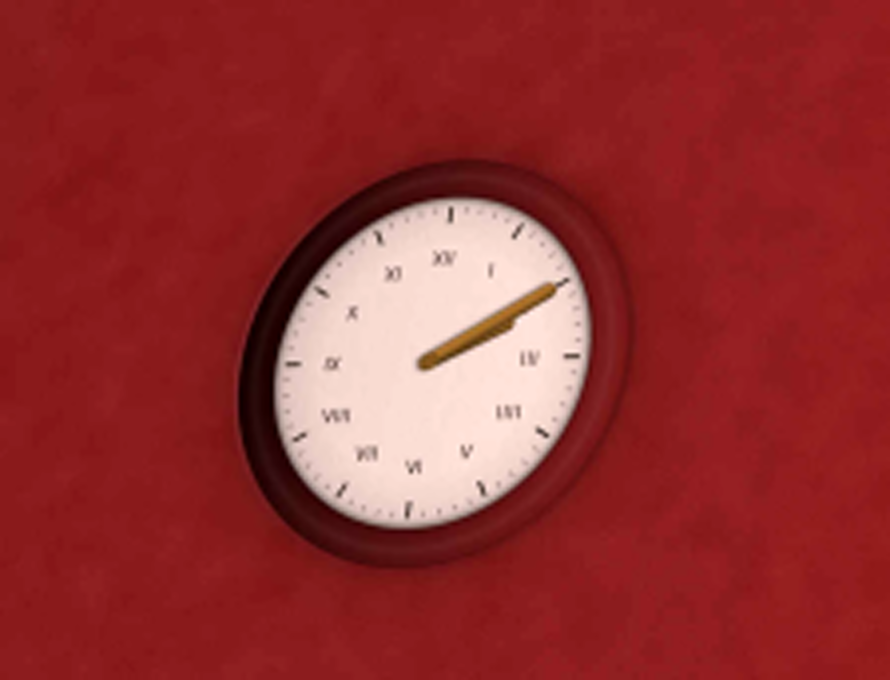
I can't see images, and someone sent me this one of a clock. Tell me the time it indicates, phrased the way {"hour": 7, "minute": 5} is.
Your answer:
{"hour": 2, "minute": 10}
